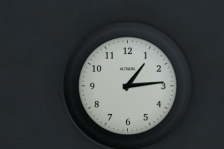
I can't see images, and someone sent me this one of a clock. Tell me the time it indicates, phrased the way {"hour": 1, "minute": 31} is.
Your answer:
{"hour": 1, "minute": 14}
